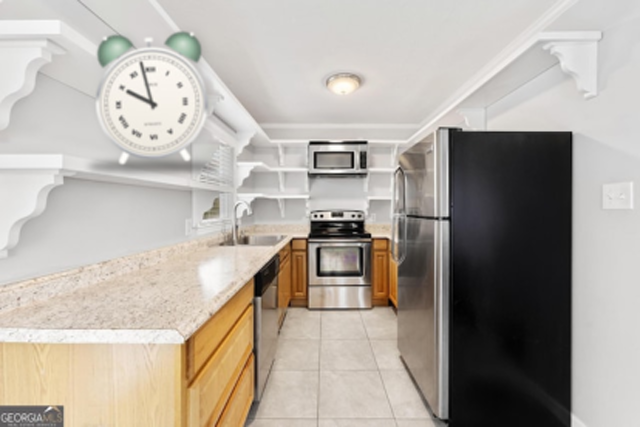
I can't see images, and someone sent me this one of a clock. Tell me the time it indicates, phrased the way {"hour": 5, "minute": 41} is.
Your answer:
{"hour": 9, "minute": 58}
